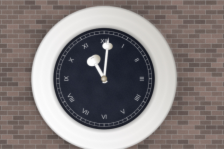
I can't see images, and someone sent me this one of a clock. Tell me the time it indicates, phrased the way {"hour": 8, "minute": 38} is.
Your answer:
{"hour": 11, "minute": 1}
